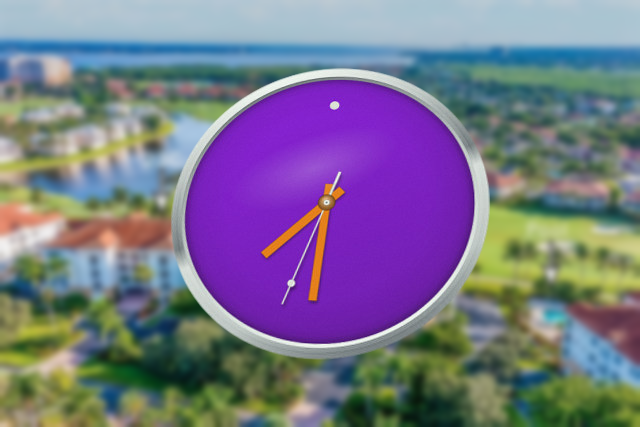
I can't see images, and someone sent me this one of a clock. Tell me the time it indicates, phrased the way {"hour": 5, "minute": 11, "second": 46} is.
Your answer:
{"hour": 7, "minute": 30, "second": 33}
